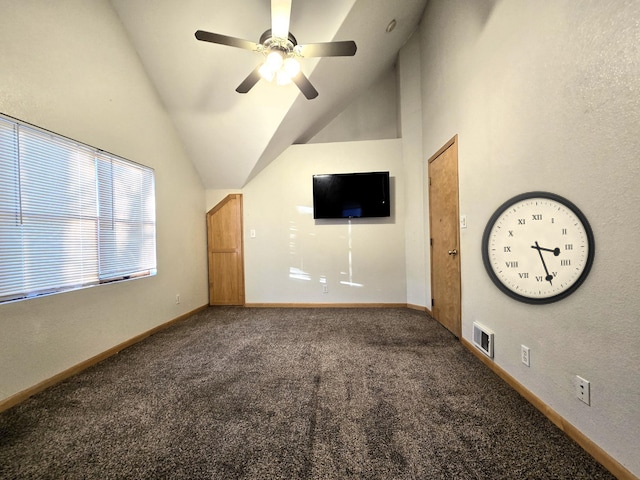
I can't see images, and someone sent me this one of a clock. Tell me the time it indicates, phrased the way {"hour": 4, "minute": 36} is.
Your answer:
{"hour": 3, "minute": 27}
